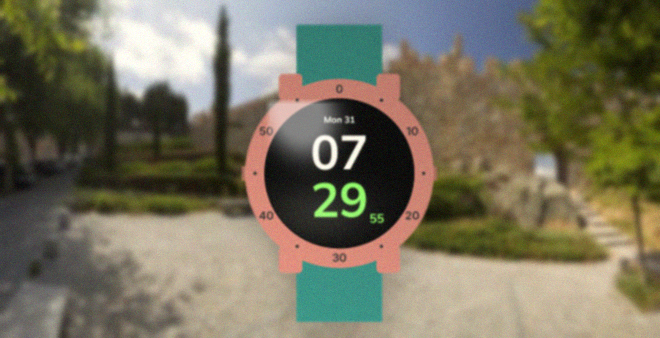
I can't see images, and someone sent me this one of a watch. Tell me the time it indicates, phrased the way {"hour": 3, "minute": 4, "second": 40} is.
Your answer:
{"hour": 7, "minute": 29, "second": 55}
